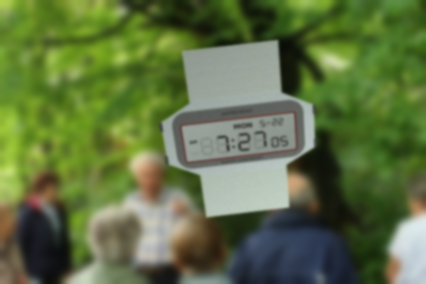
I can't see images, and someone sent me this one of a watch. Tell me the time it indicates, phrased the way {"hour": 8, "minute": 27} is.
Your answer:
{"hour": 7, "minute": 27}
